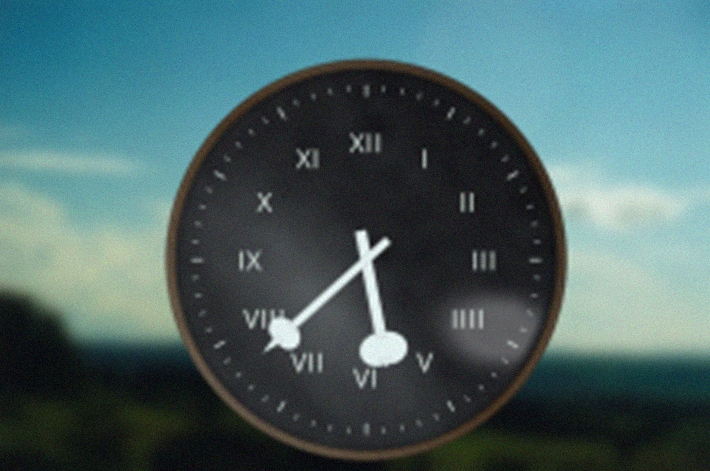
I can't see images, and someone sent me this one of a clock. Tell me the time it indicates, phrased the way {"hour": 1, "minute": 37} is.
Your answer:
{"hour": 5, "minute": 38}
